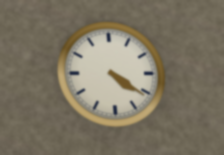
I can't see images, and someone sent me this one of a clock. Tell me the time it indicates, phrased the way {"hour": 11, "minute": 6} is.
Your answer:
{"hour": 4, "minute": 21}
